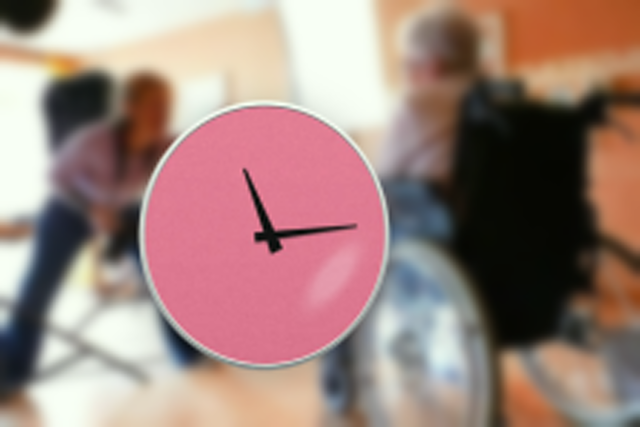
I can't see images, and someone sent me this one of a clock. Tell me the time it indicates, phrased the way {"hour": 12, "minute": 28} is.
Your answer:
{"hour": 11, "minute": 14}
